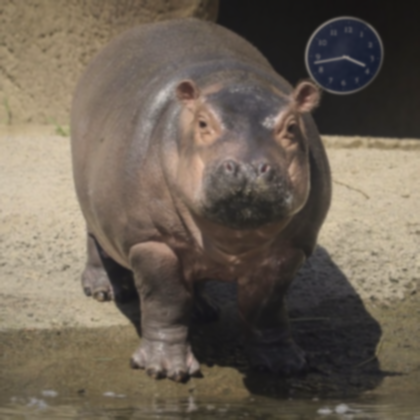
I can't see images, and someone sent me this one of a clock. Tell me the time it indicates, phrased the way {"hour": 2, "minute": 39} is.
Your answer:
{"hour": 3, "minute": 43}
